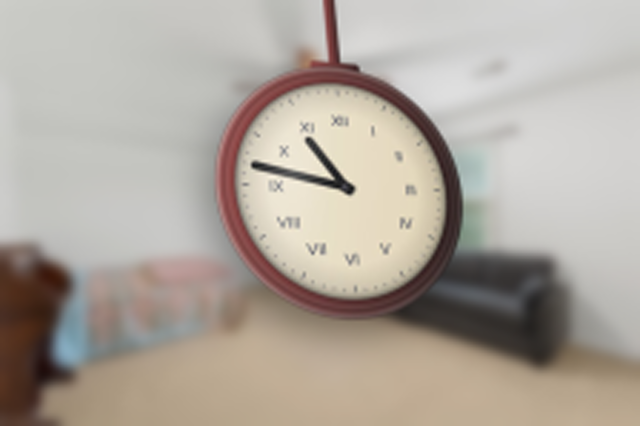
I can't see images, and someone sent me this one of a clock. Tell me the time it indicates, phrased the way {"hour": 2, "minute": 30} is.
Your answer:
{"hour": 10, "minute": 47}
